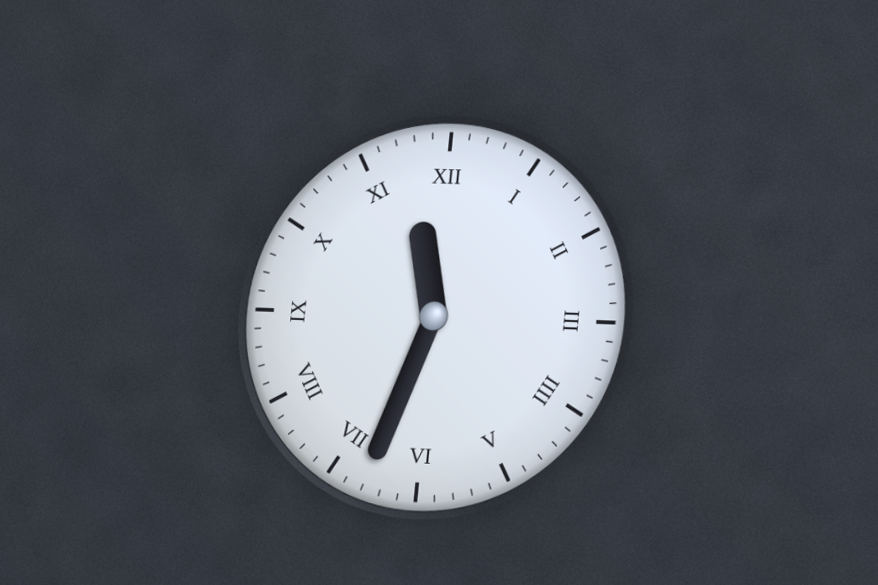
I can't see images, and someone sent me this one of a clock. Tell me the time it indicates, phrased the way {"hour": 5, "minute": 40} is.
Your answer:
{"hour": 11, "minute": 33}
